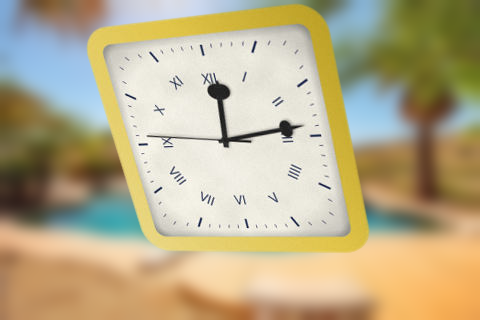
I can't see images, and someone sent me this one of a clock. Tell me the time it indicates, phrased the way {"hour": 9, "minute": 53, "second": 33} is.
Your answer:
{"hour": 12, "minute": 13, "second": 46}
